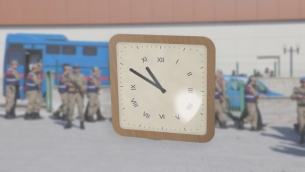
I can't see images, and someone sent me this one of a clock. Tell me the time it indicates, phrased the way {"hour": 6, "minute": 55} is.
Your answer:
{"hour": 10, "minute": 50}
